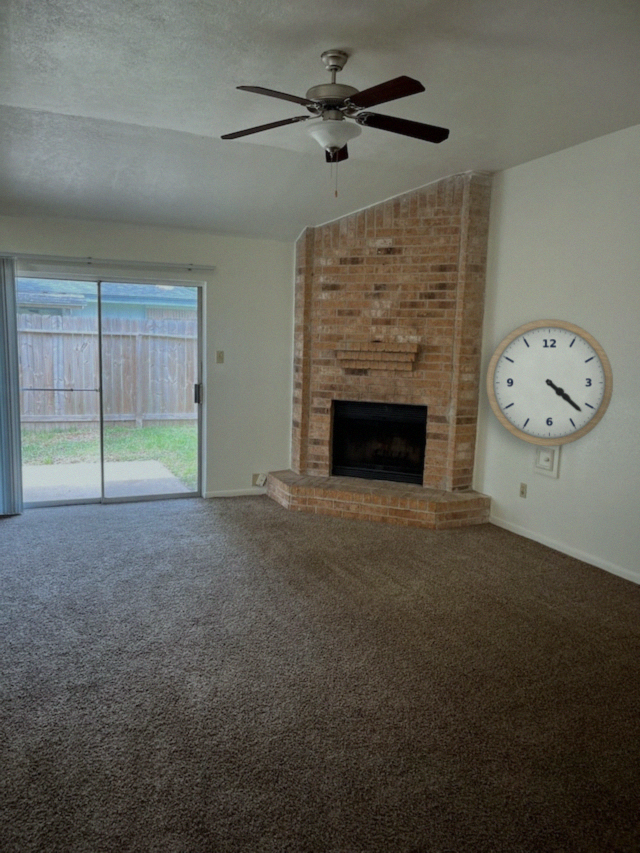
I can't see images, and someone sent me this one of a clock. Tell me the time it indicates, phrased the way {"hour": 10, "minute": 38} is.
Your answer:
{"hour": 4, "minute": 22}
